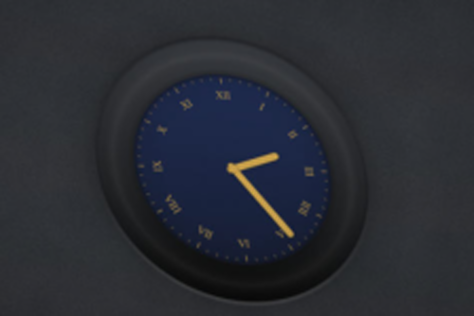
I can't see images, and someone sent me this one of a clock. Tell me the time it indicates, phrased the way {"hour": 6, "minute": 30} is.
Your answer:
{"hour": 2, "minute": 24}
